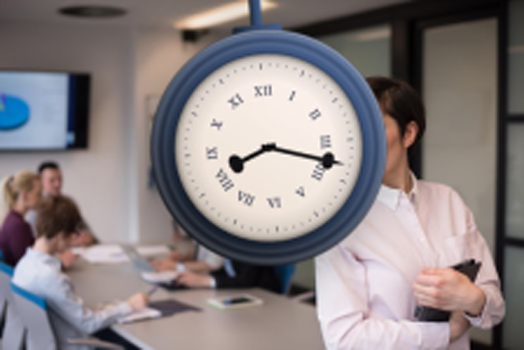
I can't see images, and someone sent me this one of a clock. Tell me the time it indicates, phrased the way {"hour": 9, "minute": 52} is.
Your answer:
{"hour": 8, "minute": 18}
